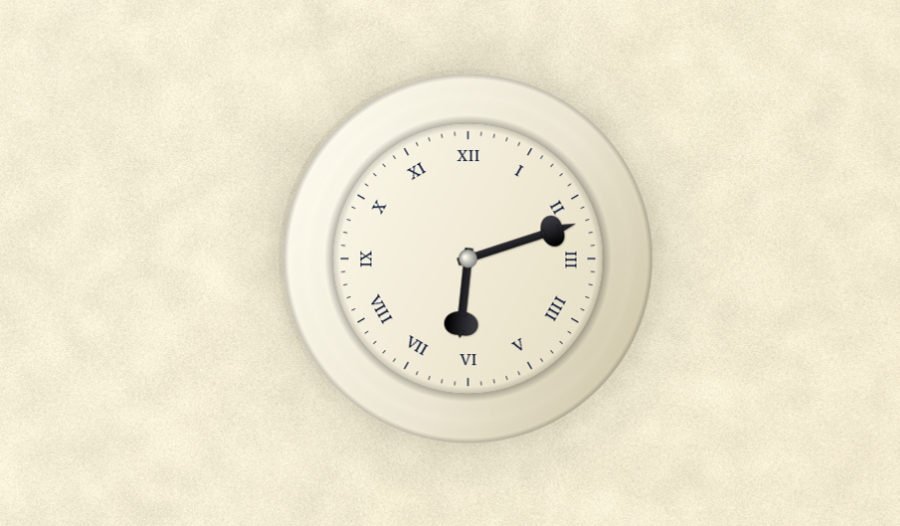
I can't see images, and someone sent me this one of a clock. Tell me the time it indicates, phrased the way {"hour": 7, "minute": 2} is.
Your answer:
{"hour": 6, "minute": 12}
